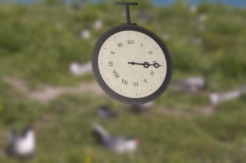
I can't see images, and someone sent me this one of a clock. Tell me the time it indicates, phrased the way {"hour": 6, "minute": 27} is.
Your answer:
{"hour": 3, "minute": 16}
